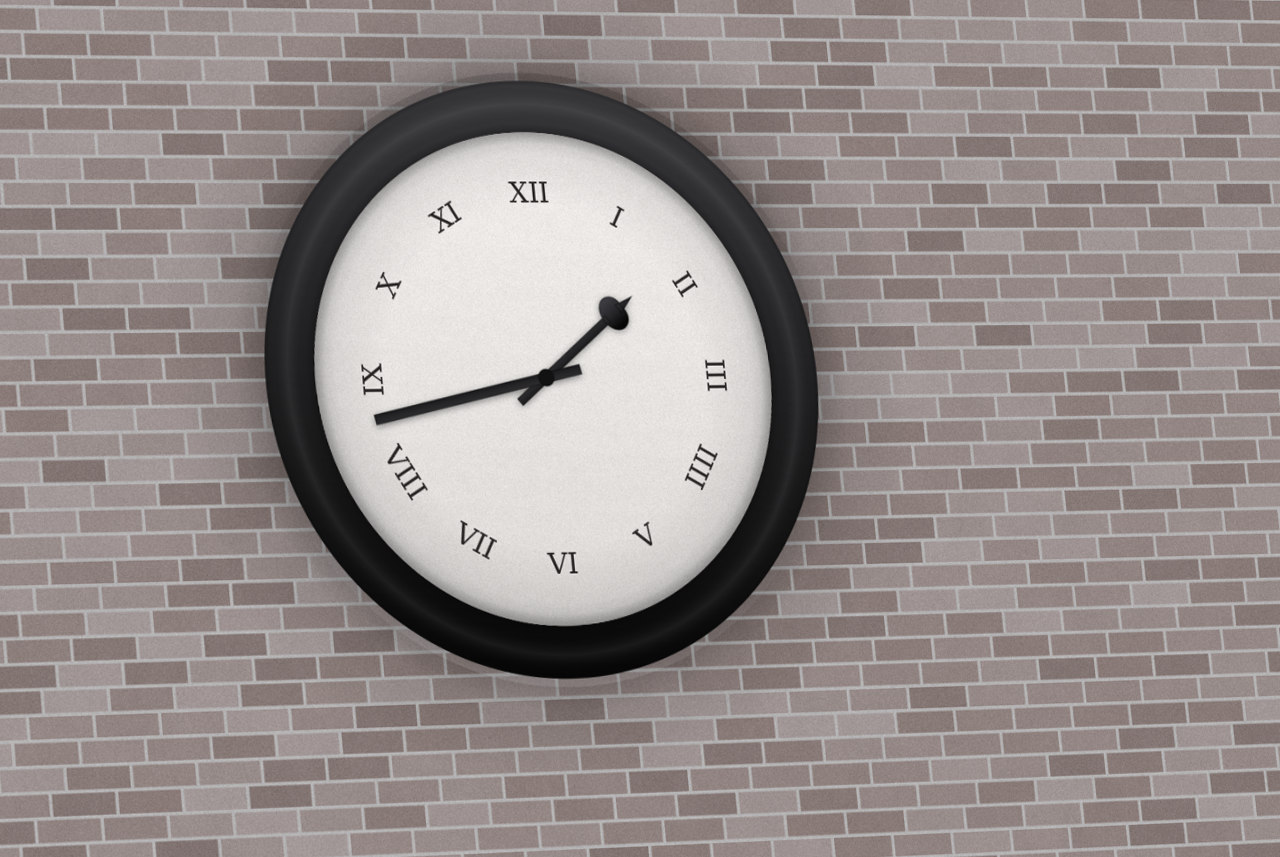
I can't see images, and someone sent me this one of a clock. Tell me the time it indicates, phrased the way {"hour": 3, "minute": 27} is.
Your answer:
{"hour": 1, "minute": 43}
